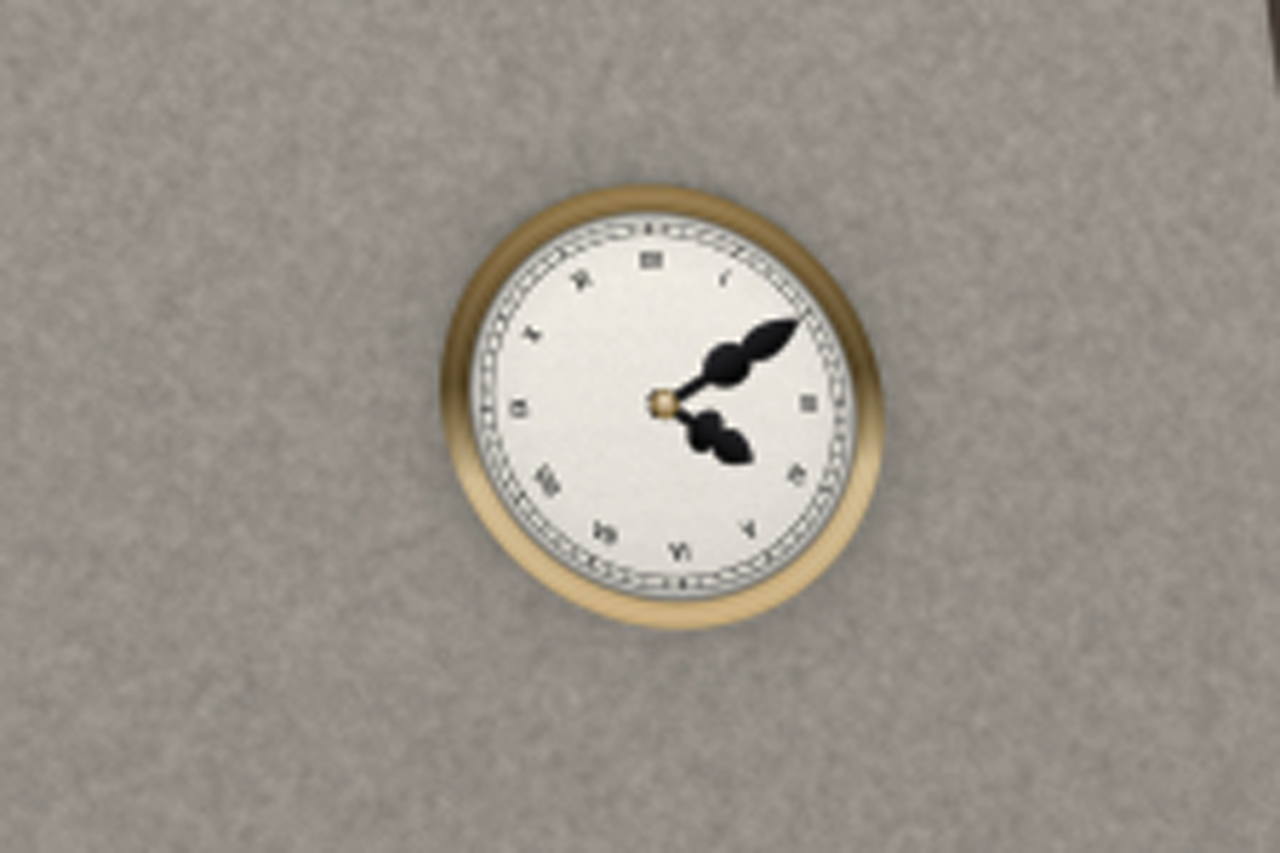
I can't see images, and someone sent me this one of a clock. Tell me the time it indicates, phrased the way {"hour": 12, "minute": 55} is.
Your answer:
{"hour": 4, "minute": 10}
